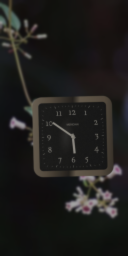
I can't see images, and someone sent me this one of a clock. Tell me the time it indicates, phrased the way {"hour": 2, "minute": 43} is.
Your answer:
{"hour": 5, "minute": 51}
